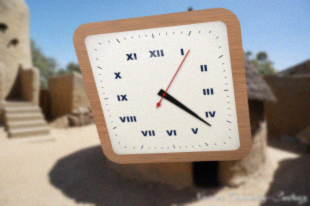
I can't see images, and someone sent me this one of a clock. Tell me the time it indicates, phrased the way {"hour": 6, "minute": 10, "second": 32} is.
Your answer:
{"hour": 4, "minute": 22, "second": 6}
